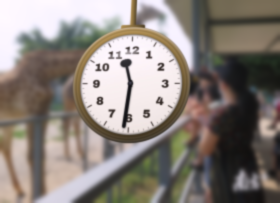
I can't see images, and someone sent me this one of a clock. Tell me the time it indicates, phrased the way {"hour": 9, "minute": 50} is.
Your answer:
{"hour": 11, "minute": 31}
